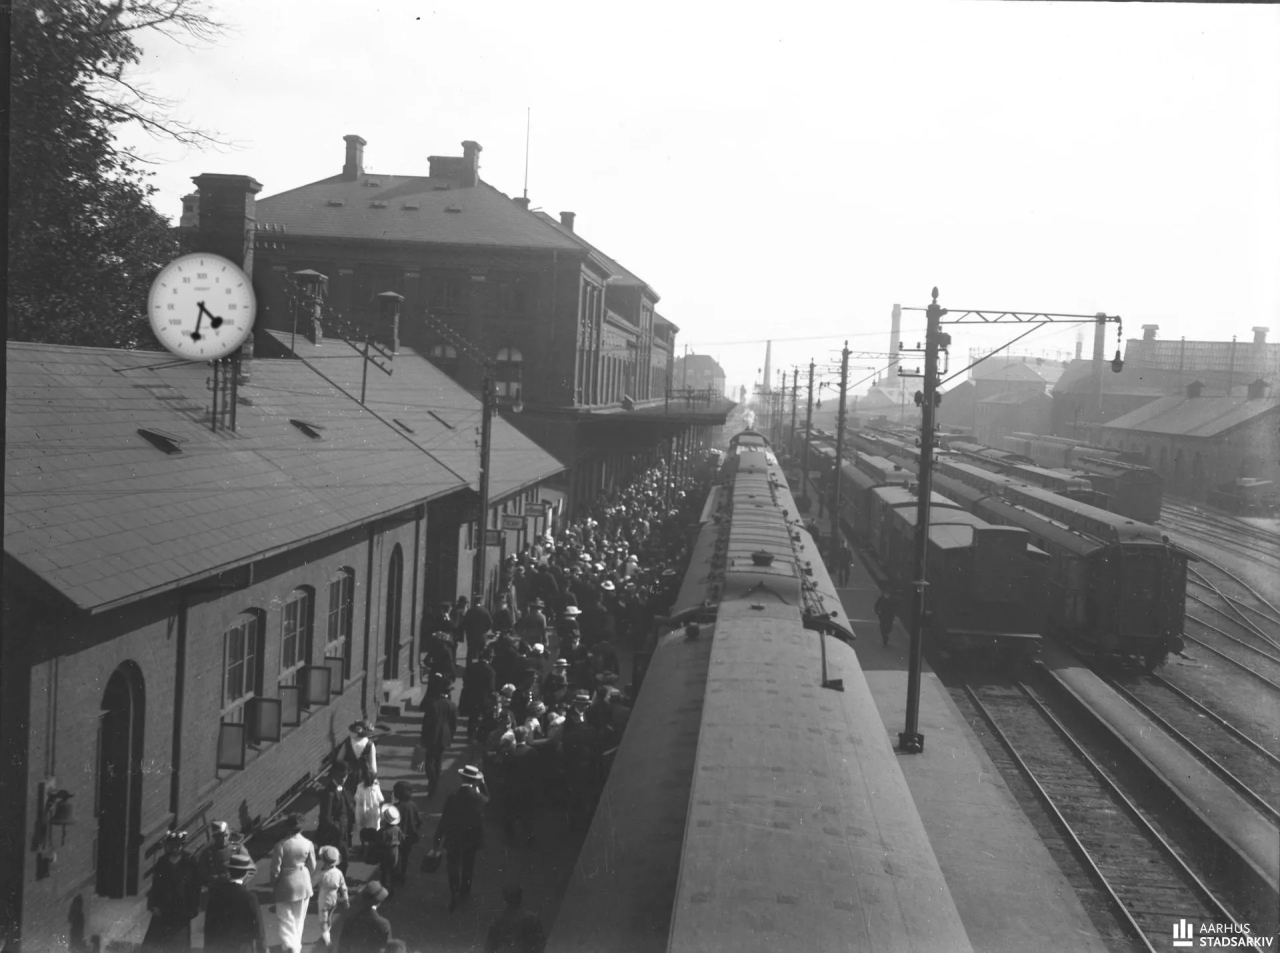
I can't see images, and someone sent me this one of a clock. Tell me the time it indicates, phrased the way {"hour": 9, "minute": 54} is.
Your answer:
{"hour": 4, "minute": 32}
